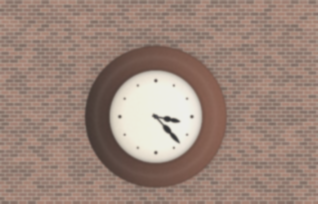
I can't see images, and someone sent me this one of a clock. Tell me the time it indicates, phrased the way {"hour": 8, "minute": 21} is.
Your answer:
{"hour": 3, "minute": 23}
